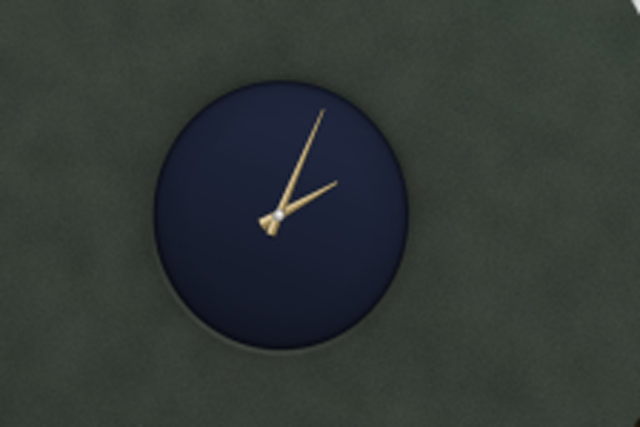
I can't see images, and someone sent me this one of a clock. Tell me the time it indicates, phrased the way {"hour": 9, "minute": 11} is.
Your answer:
{"hour": 2, "minute": 4}
